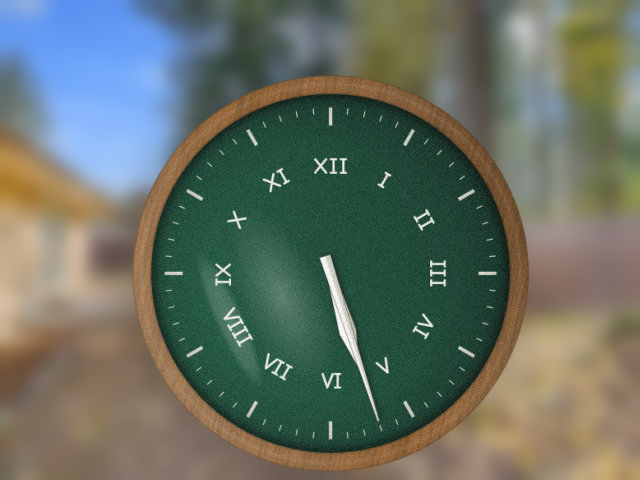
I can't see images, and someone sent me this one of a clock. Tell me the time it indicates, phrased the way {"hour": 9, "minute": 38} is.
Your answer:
{"hour": 5, "minute": 27}
